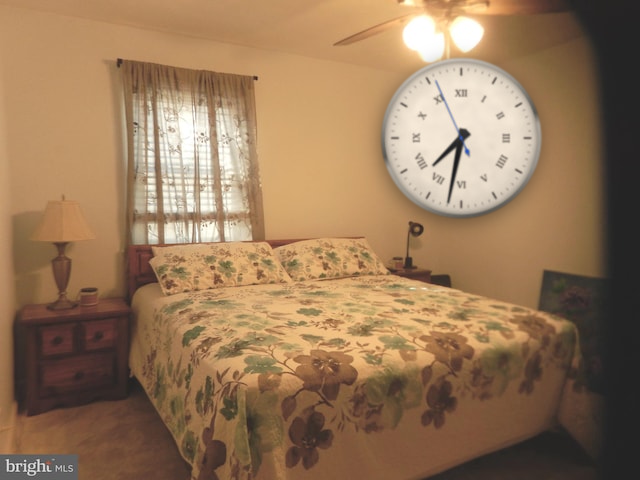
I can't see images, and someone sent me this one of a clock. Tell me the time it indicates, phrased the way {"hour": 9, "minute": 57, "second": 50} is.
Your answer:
{"hour": 7, "minute": 31, "second": 56}
